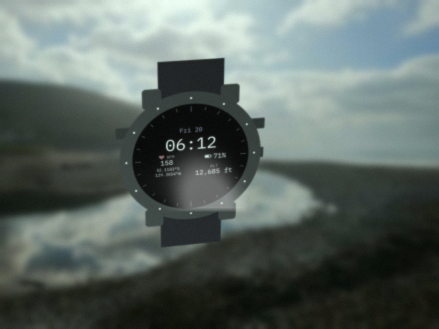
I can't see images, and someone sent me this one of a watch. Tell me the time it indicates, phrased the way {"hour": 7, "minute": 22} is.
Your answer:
{"hour": 6, "minute": 12}
